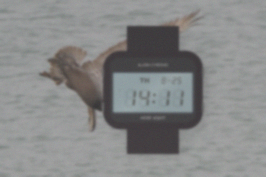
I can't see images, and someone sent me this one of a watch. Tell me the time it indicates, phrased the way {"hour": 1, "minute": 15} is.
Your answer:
{"hour": 14, "minute": 11}
